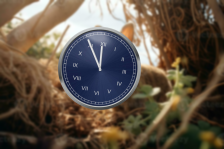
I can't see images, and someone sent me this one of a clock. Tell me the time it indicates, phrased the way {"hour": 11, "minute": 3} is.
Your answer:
{"hour": 11, "minute": 55}
